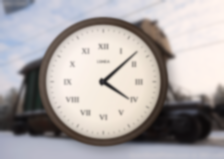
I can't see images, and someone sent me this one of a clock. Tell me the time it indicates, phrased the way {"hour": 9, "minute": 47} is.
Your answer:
{"hour": 4, "minute": 8}
